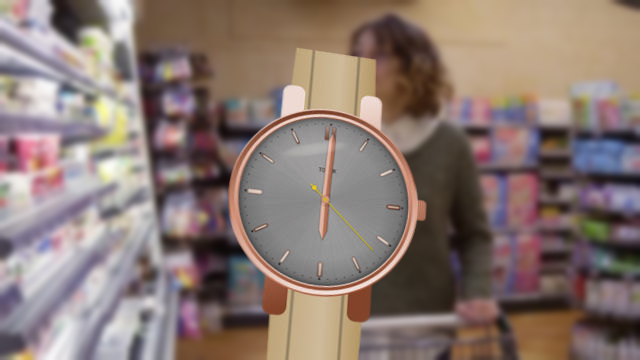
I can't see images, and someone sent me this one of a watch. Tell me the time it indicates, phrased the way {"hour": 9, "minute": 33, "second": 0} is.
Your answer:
{"hour": 6, "minute": 0, "second": 22}
